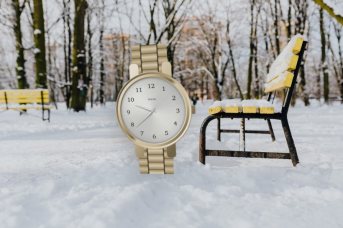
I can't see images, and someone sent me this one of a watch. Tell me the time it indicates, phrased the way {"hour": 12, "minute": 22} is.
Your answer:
{"hour": 9, "minute": 38}
